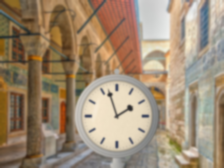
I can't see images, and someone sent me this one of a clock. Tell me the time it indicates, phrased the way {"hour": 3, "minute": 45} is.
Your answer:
{"hour": 1, "minute": 57}
